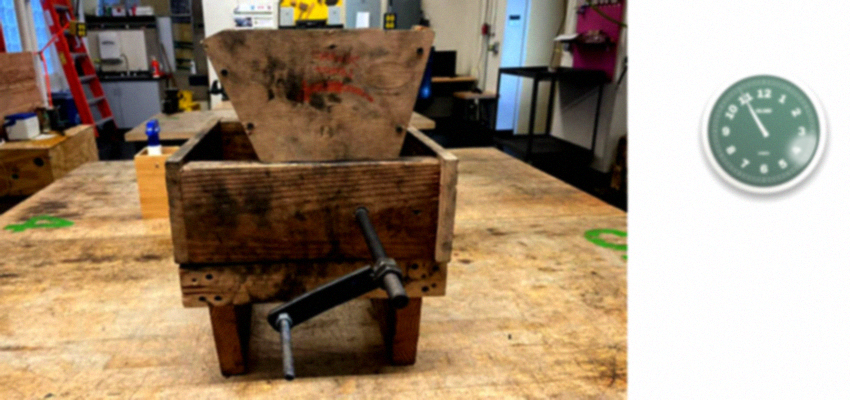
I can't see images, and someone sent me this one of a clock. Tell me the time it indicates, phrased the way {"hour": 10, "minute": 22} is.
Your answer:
{"hour": 10, "minute": 55}
